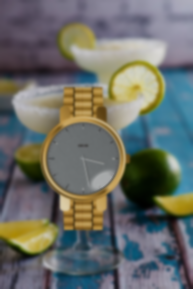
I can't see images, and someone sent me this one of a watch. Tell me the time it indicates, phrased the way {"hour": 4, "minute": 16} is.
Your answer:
{"hour": 3, "minute": 28}
